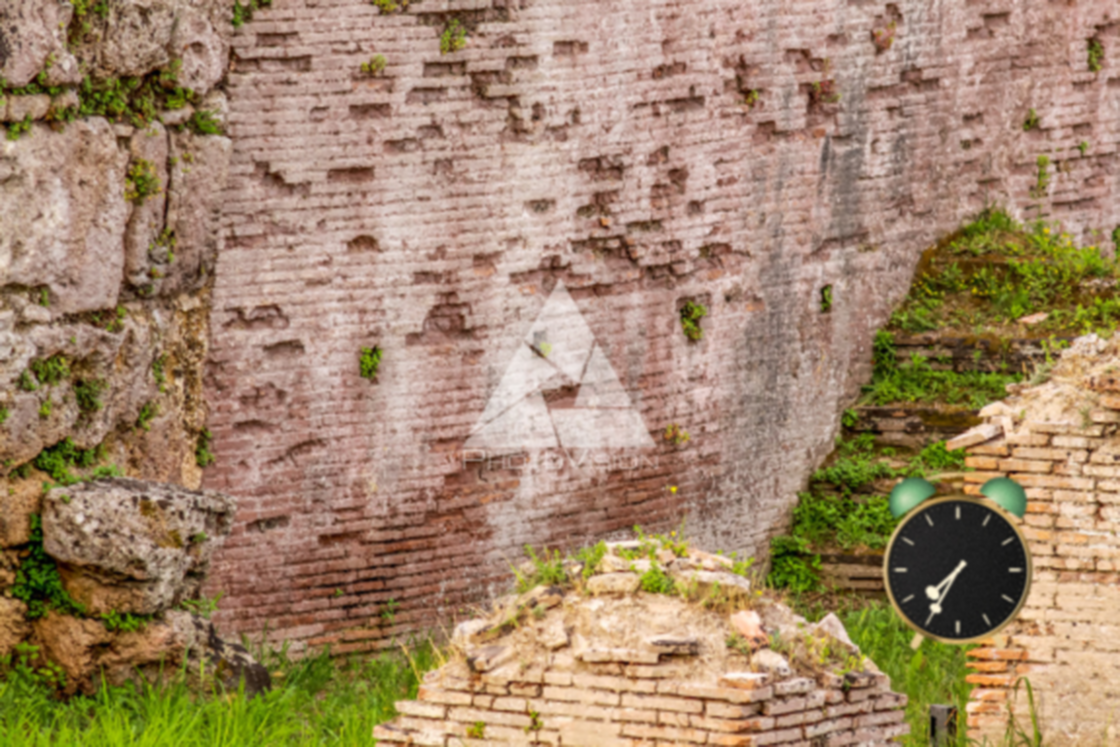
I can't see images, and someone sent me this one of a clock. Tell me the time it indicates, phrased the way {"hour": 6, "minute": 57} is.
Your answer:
{"hour": 7, "minute": 35}
